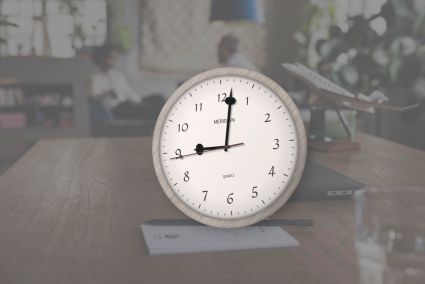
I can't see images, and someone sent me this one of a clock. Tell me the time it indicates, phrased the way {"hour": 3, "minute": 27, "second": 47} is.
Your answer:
{"hour": 9, "minute": 1, "second": 44}
